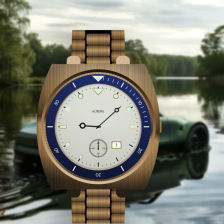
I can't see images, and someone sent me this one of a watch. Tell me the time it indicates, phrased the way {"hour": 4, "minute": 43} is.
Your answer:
{"hour": 9, "minute": 8}
